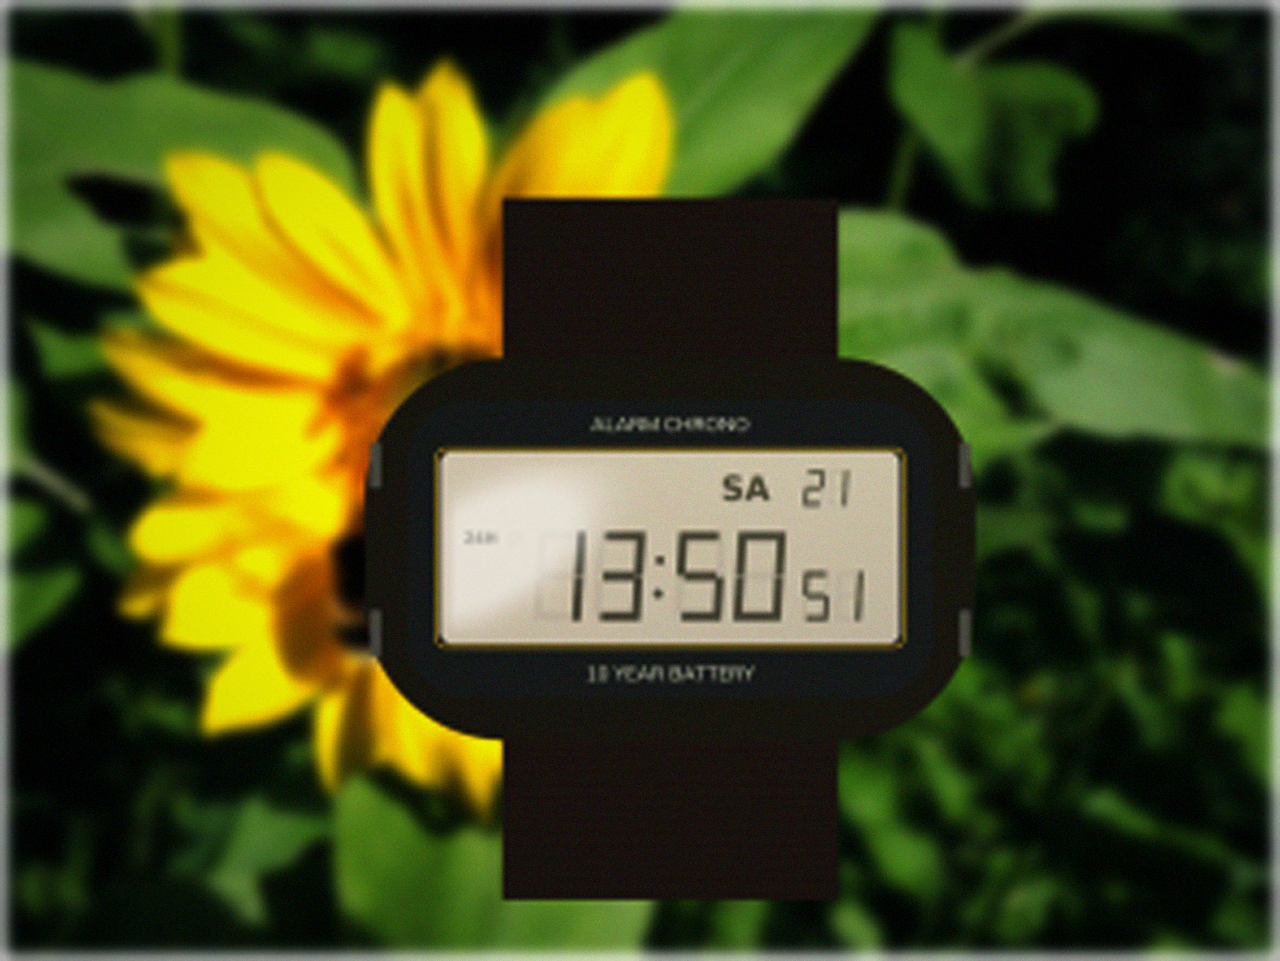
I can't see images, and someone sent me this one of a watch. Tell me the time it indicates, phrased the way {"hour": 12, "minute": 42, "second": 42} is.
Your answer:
{"hour": 13, "minute": 50, "second": 51}
